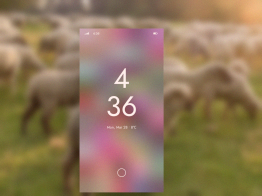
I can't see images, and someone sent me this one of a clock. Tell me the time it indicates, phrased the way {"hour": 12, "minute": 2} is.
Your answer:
{"hour": 4, "minute": 36}
